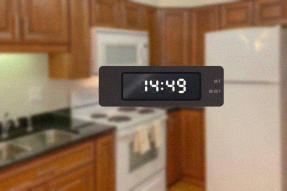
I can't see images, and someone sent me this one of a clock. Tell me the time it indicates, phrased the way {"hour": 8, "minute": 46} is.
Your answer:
{"hour": 14, "minute": 49}
